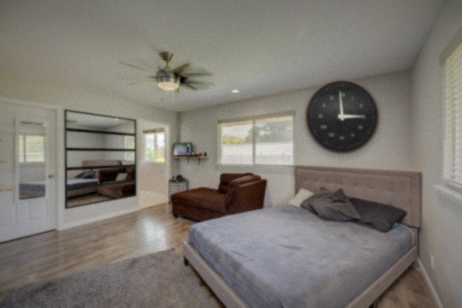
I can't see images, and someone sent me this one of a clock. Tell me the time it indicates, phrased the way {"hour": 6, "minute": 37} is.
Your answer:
{"hour": 2, "minute": 59}
